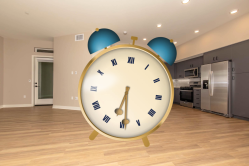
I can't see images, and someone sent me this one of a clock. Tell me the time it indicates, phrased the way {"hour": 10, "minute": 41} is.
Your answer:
{"hour": 6, "minute": 29}
